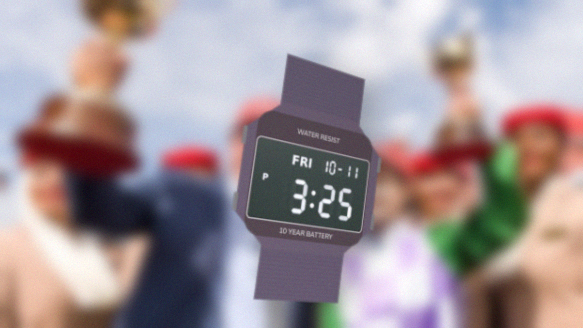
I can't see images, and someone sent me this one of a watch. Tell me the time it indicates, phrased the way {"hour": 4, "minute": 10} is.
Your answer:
{"hour": 3, "minute": 25}
